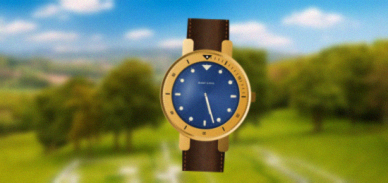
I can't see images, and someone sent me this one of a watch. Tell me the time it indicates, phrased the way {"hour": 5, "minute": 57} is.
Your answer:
{"hour": 5, "minute": 27}
